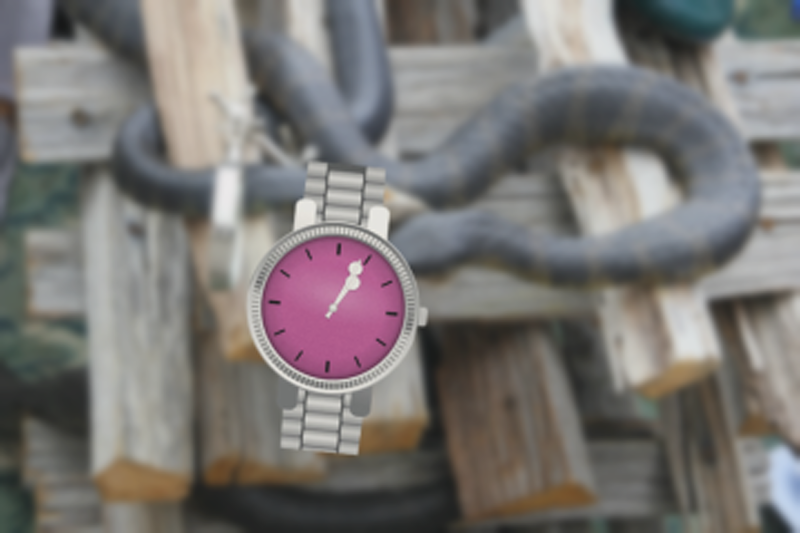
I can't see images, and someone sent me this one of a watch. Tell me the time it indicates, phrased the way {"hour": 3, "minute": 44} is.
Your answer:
{"hour": 1, "minute": 4}
